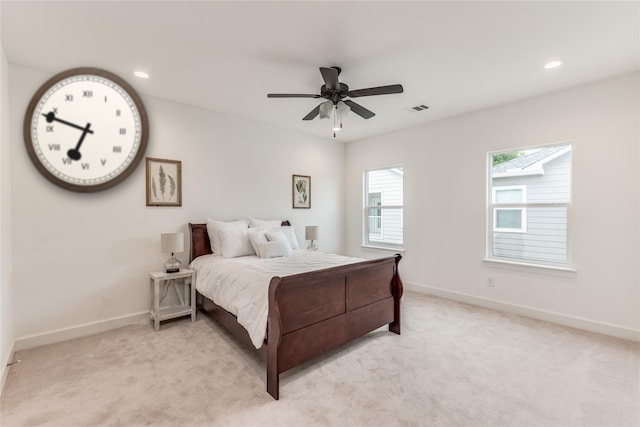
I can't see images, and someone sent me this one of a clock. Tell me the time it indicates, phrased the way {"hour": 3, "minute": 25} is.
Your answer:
{"hour": 6, "minute": 48}
